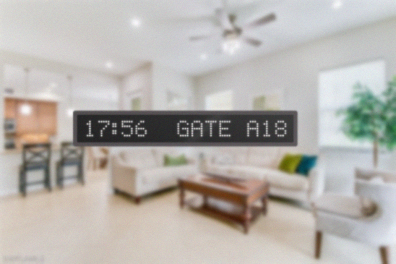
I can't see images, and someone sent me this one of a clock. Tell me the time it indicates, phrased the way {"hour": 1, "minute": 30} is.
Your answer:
{"hour": 17, "minute": 56}
